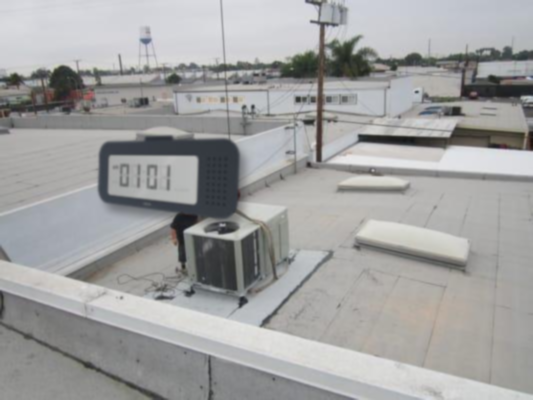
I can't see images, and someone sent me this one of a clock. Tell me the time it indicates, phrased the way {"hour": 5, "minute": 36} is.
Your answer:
{"hour": 1, "minute": 1}
